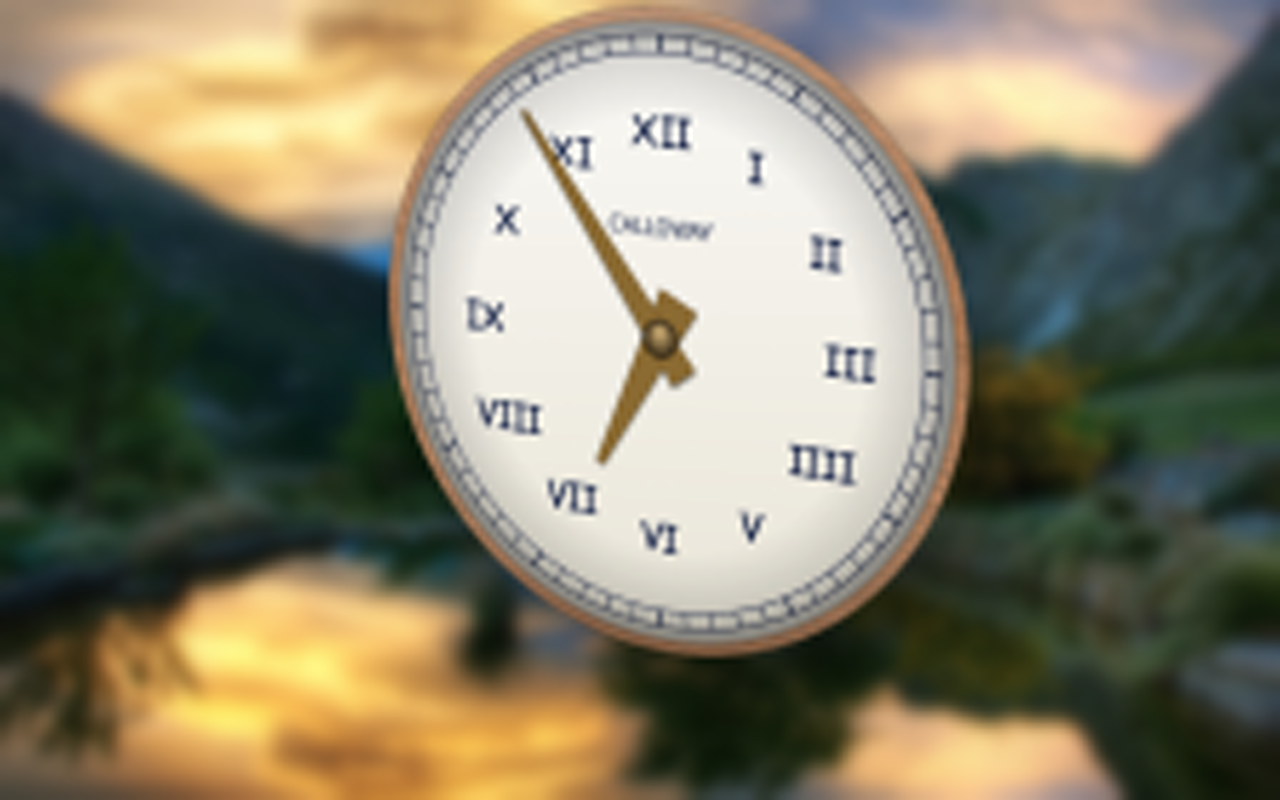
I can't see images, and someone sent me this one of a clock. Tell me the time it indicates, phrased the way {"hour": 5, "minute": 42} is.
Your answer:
{"hour": 6, "minute": 54}
